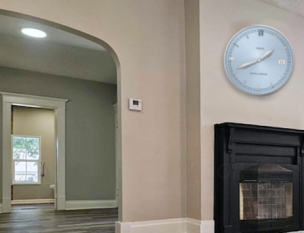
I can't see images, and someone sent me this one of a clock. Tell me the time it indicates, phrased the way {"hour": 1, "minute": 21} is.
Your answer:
{"hour": 1, "minute": 41}
